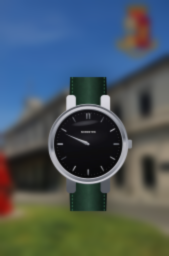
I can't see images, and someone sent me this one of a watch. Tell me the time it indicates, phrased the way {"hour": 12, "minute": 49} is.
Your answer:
{"hour": 9, "minute": 49}
